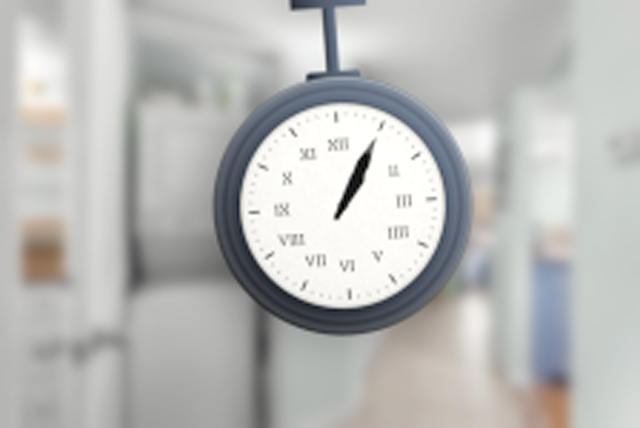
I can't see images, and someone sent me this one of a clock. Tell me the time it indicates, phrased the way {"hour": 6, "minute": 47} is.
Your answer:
{"hour": 1, "minute": 5}
